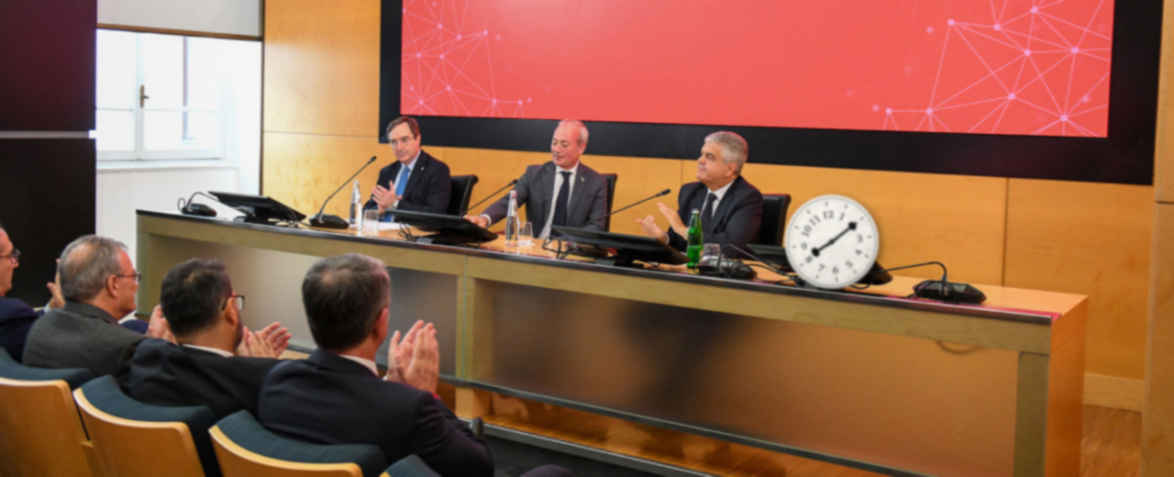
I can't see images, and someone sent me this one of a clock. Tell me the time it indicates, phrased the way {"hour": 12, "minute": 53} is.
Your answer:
{"hour": 8, "minute": 10}
